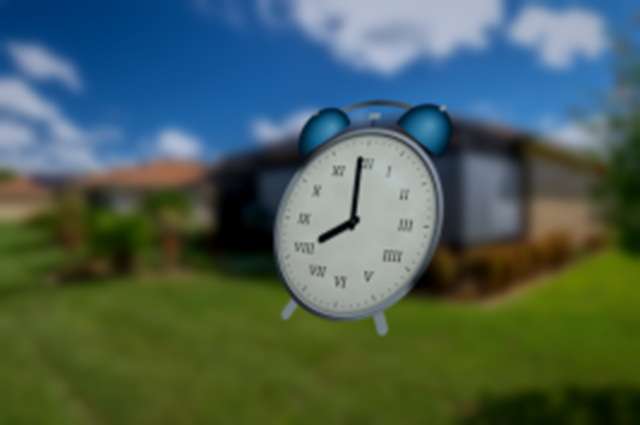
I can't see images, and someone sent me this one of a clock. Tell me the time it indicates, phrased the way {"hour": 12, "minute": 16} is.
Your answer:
{"hour": 7, "minute": 59}
